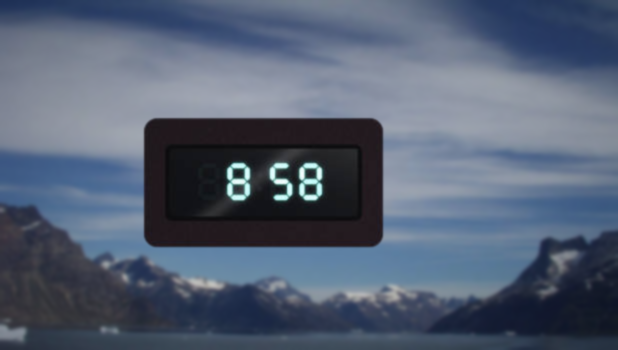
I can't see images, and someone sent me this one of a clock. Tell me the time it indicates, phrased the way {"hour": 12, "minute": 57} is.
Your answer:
{"hour": 8, "minute": 58}
